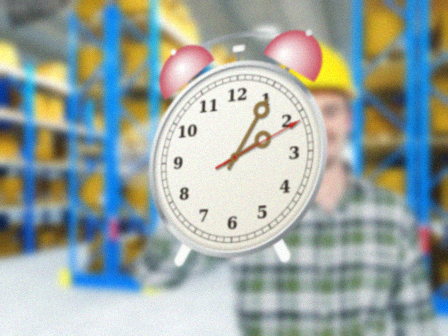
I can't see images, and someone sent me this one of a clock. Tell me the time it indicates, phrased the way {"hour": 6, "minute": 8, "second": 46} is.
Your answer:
{"hour": 2, "minute": 5, "second": 11}
